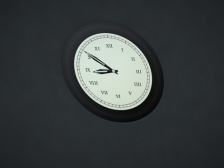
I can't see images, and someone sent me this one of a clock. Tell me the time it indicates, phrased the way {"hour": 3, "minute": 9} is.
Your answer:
{"hour": 8, "minute": 51}
